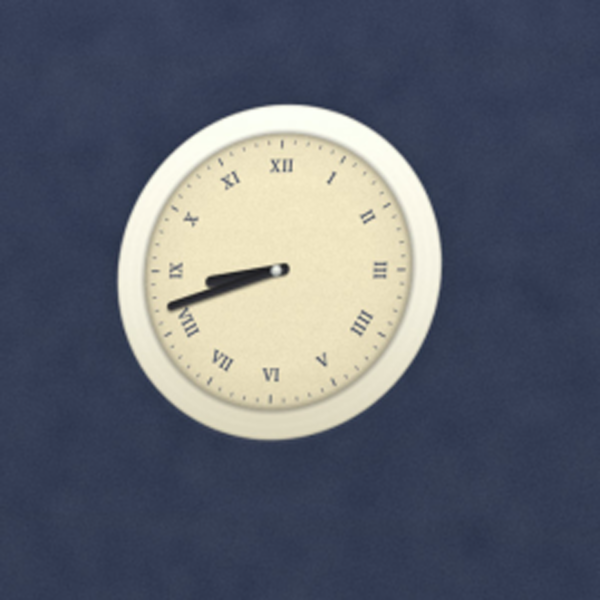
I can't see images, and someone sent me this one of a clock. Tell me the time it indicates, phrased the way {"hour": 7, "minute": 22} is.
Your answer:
{"hour": 8, "minute": 42}
